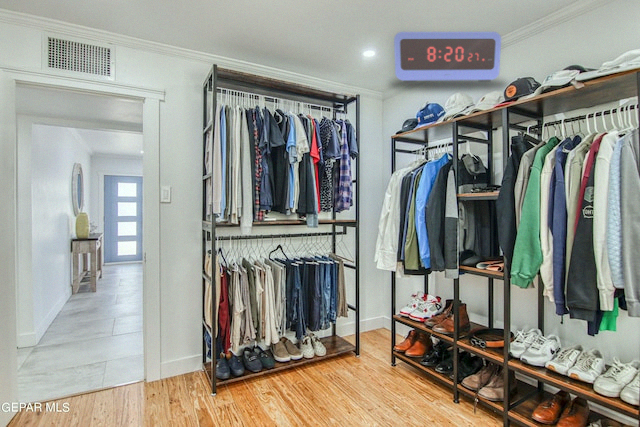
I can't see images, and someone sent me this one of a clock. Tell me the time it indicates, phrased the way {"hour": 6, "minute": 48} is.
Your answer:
{"hour": 8, "minute": 20}
